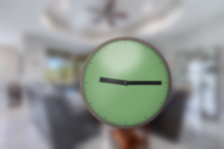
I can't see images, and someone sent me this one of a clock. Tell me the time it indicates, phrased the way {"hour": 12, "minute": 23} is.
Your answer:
{"hour": 9, "minute": 15}
